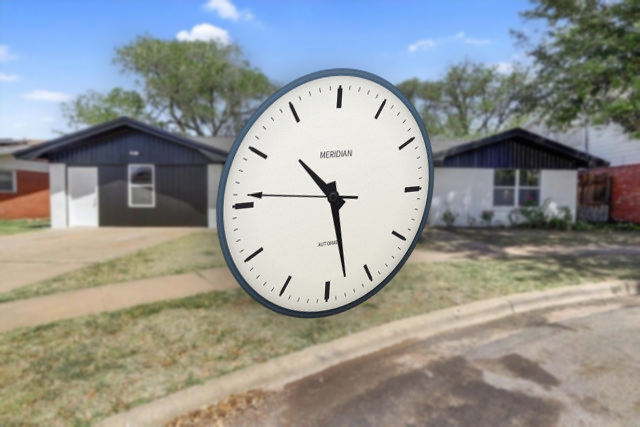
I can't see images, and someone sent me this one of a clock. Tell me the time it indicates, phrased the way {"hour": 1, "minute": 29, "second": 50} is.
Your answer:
{"hour": 10, "minute": 27, "second": 46}
